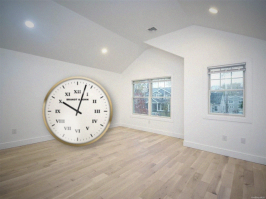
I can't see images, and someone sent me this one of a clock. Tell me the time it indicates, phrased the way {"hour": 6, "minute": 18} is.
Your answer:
{"hour": 10, "minute": 3}
